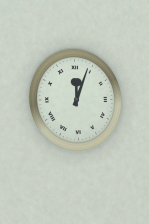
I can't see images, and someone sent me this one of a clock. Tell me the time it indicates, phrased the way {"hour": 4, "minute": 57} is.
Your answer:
{"hour": 12, "minute": 4}
